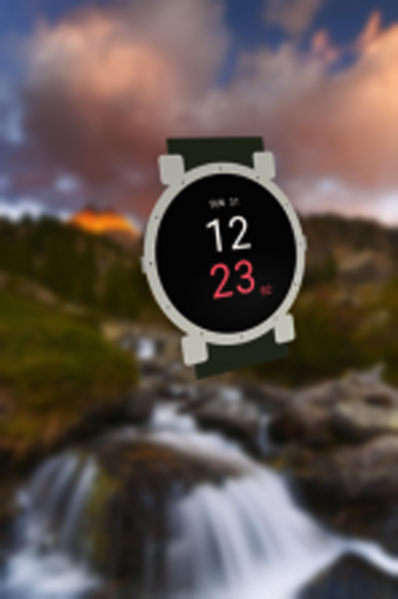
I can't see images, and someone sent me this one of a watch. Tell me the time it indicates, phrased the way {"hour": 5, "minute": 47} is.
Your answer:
{"hour": 12, "minute": 23}
